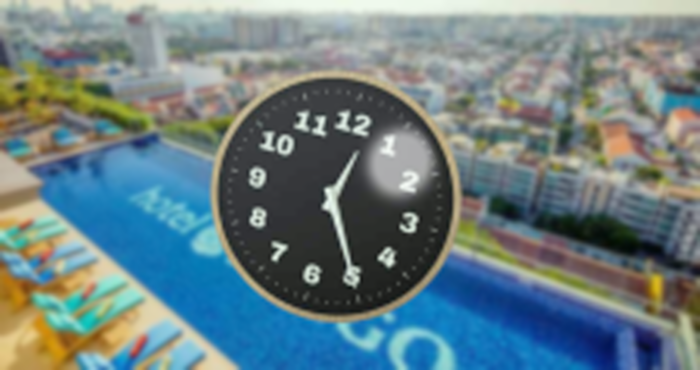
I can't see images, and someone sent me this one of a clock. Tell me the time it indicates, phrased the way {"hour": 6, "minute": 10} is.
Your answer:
{"hour": 12, "minute": 25}
